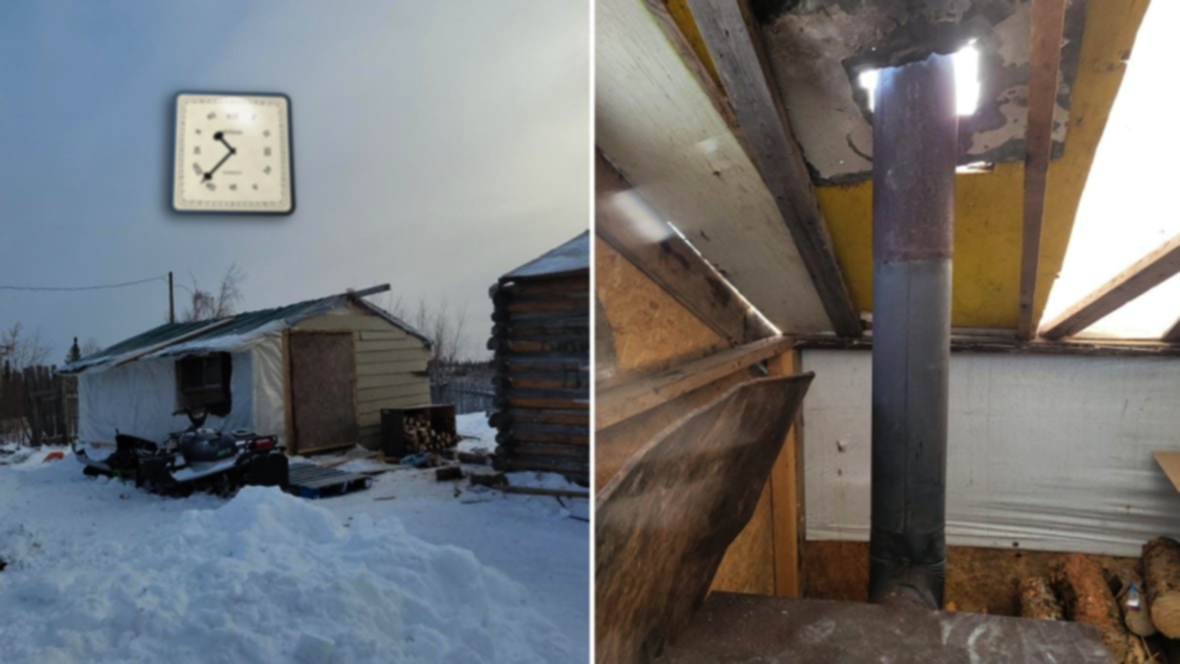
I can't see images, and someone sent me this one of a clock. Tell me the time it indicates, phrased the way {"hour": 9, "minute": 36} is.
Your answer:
{"hour": 10, "minute": 37}
